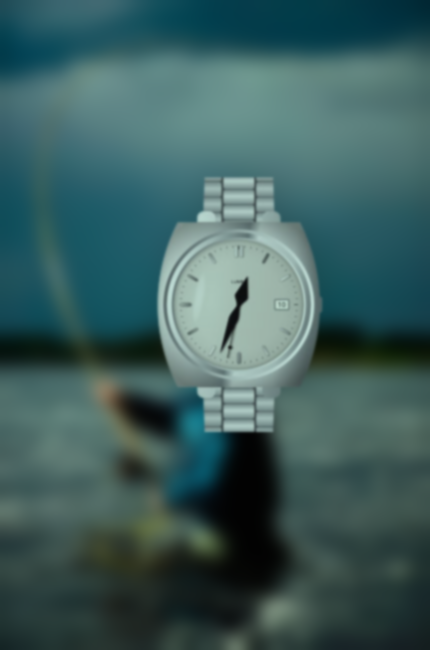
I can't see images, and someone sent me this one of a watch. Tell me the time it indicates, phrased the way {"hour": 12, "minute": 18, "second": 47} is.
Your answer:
{"hour": 12, "minute": 33, "second": 32}
